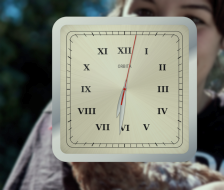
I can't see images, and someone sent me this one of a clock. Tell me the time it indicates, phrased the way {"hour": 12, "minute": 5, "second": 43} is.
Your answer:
{"hour": 6, "minute": 31, "second": 2}
